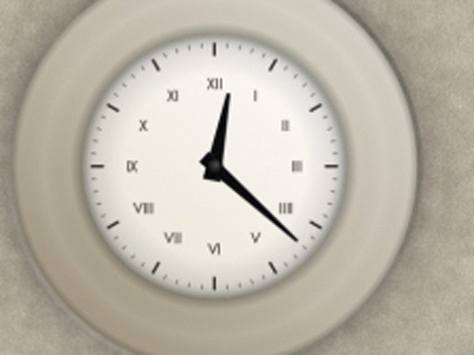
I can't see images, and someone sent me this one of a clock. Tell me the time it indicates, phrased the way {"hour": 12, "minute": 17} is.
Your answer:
{"hour": 12, "minute": 22}
